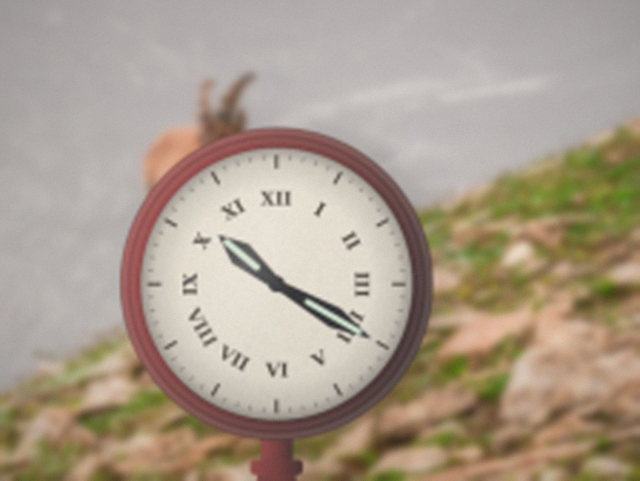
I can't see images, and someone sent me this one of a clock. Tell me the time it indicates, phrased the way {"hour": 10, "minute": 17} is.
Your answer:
{"hour": 10, "minute": 20}
